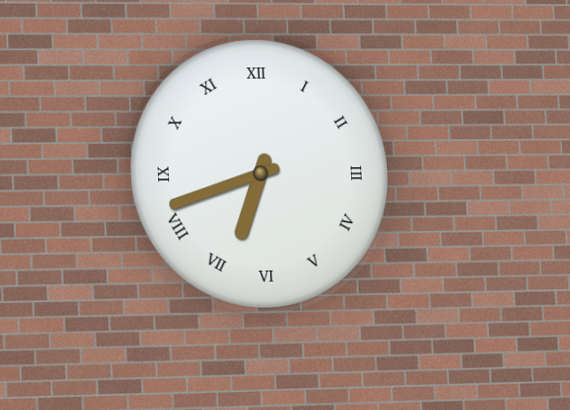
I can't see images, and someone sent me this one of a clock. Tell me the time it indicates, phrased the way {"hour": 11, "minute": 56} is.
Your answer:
{"hour": 6, "minute": 42}
